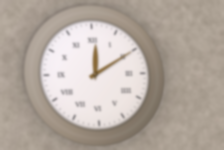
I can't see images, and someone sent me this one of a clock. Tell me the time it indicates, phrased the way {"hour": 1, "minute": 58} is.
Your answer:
{"hour": 12, "minute": 10}
